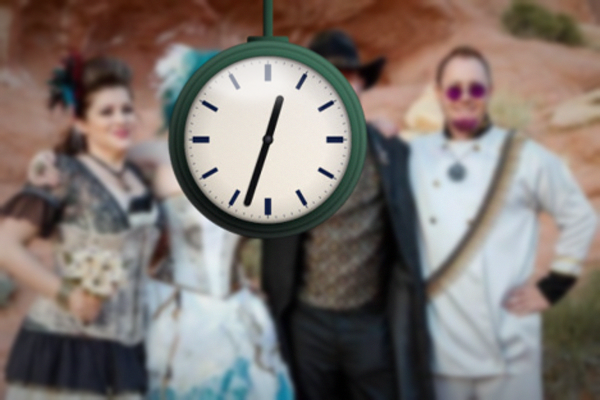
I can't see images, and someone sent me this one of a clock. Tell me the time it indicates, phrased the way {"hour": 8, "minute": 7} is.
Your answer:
{"hour": 12, "minute": 33}
